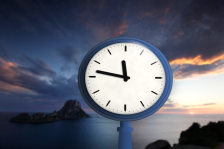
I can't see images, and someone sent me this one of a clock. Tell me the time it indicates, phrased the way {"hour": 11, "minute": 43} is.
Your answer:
{"hour": 11, "minute": 47}
